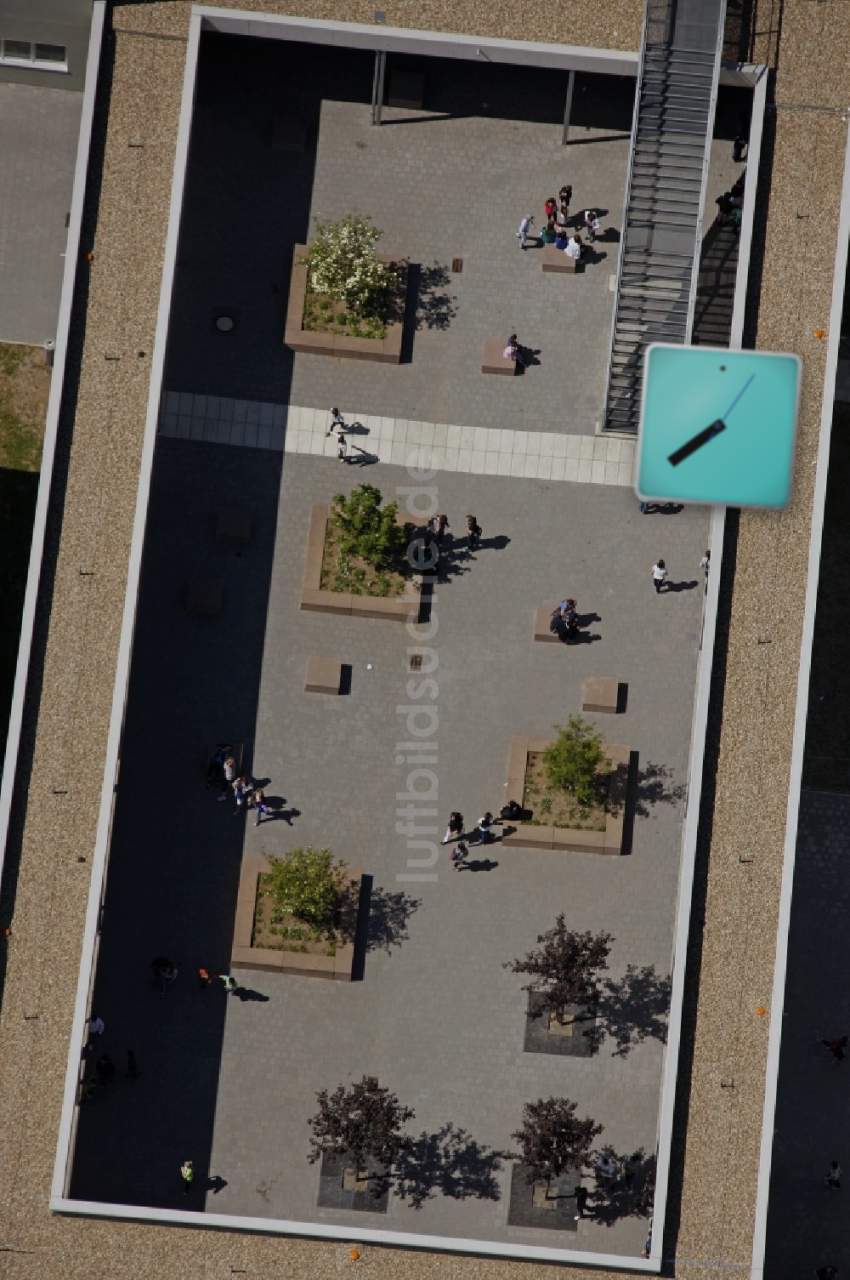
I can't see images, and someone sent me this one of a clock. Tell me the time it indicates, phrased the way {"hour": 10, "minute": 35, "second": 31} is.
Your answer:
{"hour": 7, "minute": 38, "second": 5}
